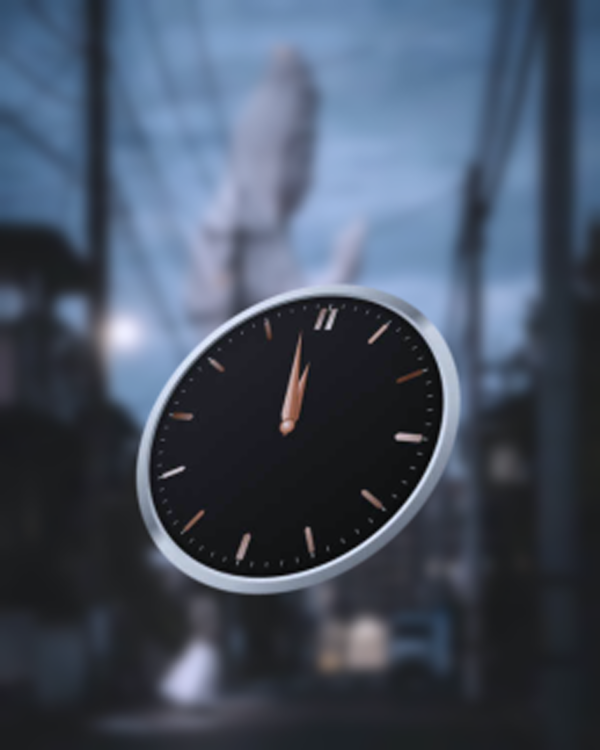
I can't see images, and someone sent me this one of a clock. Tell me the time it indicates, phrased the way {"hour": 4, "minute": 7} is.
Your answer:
{"hour": 11, "minute": 58}
